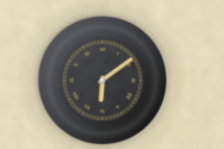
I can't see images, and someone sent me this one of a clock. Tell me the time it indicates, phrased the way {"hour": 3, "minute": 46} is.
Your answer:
{"hour": 6, "minute": 9}
